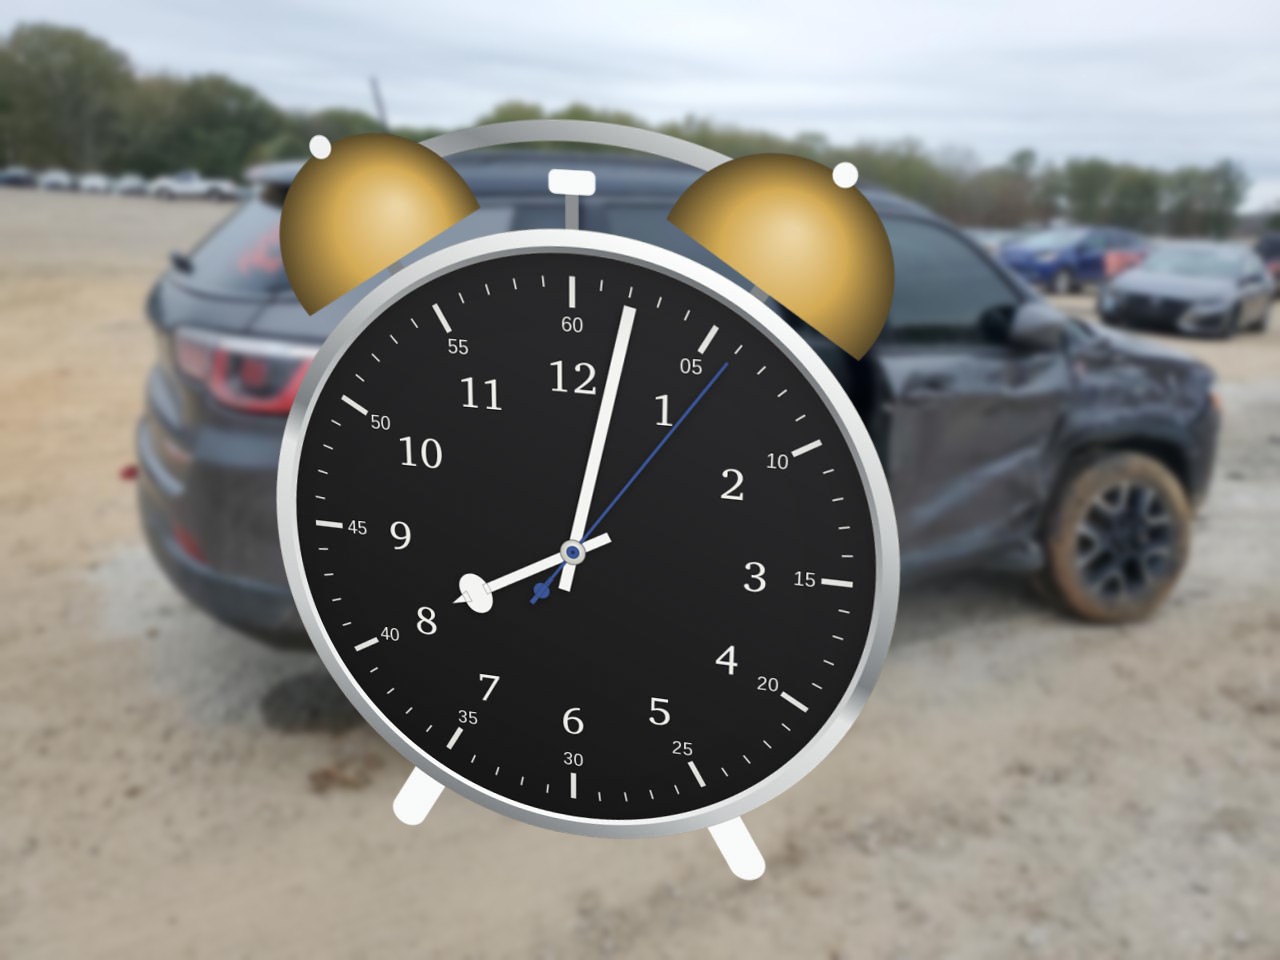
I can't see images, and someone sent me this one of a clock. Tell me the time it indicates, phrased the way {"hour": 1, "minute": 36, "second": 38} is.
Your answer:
{"hour": 8, "minute": 2, "second": 6}
